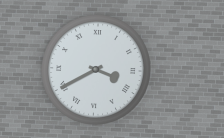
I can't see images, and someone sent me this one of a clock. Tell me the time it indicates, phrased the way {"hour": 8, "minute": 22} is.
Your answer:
{"hour": 3, "minute": 40}
